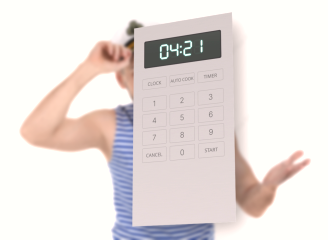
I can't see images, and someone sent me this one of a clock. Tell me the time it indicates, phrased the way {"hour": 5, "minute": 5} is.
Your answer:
{"hour": 4, "minute": 21}
